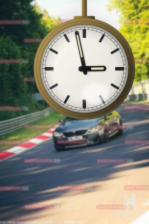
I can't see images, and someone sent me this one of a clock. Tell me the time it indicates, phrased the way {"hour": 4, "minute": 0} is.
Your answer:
{"hour": 2, "minute": 58}
